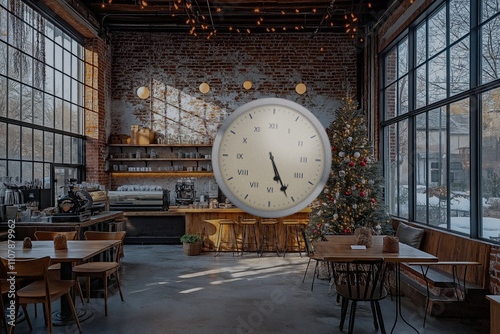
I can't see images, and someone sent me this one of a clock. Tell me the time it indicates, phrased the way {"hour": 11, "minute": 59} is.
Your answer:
{"hour": 5, "minute": 26}
